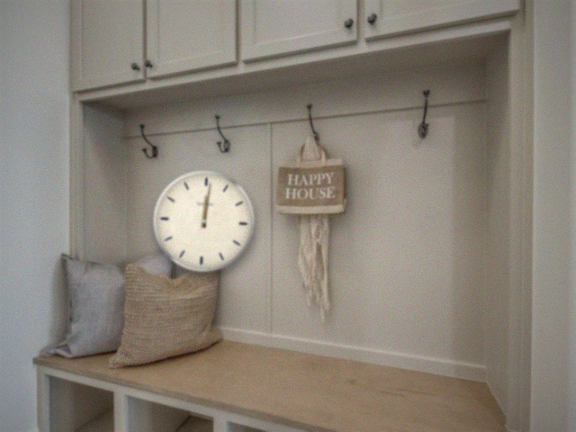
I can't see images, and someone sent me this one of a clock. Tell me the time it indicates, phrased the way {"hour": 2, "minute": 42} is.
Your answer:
{"hour": 12, "minute": 1}
